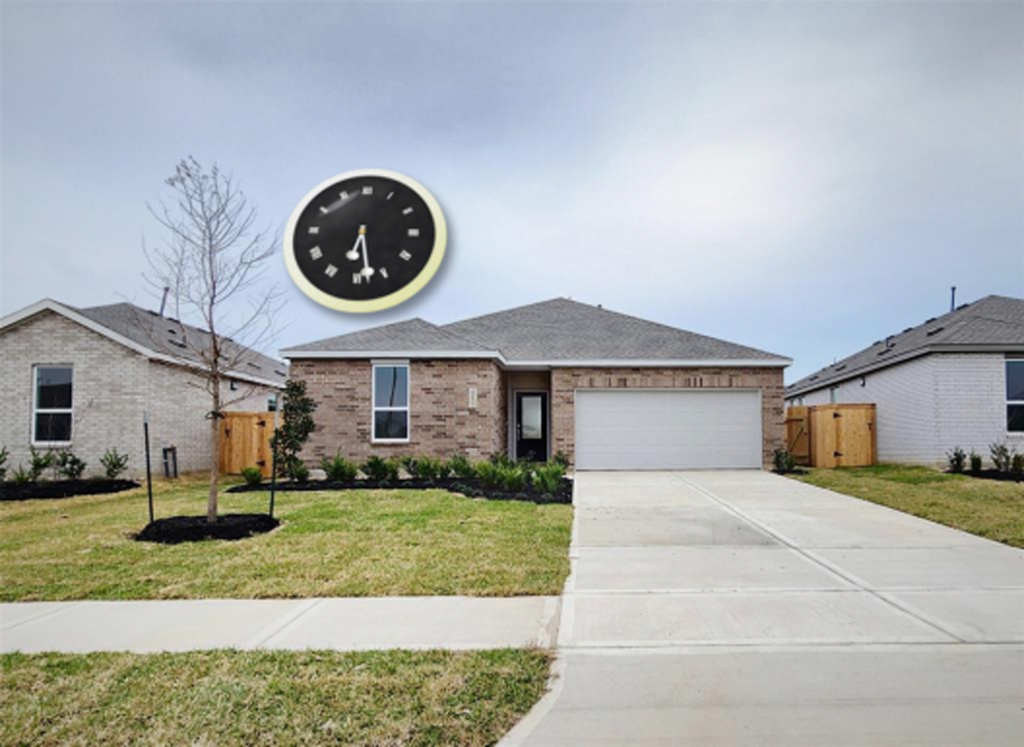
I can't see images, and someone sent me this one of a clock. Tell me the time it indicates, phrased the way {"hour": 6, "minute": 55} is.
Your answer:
{"hour": 6, "minute": 28}
